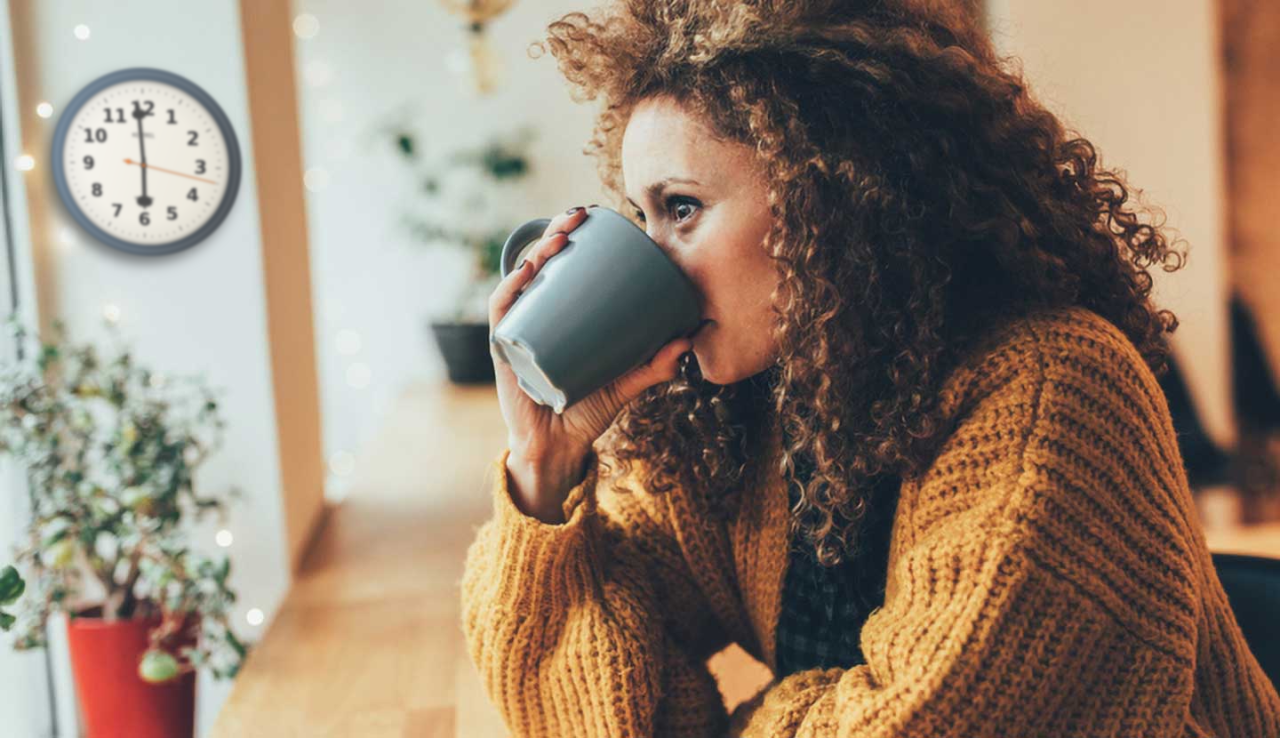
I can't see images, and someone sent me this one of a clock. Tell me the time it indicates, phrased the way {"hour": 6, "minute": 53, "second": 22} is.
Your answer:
{"hour": 5, "minute": 59, "second": 17}
